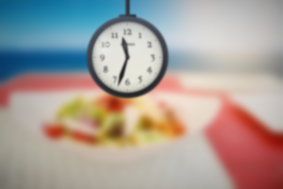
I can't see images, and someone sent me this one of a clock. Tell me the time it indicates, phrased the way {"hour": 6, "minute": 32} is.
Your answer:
{"hour": 11, "minute": 33}
